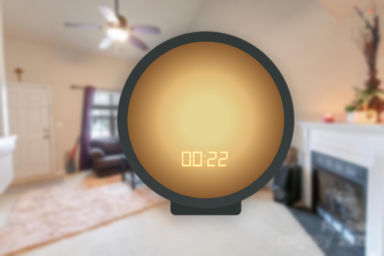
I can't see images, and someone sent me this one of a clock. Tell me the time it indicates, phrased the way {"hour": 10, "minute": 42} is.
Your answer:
{"hour": 0, "minute": 22}
